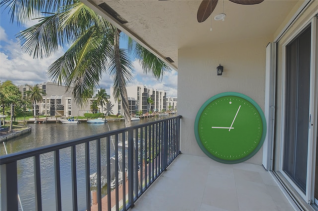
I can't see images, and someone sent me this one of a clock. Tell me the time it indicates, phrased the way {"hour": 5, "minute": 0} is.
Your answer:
{"hour": 9, "minute": 4}
